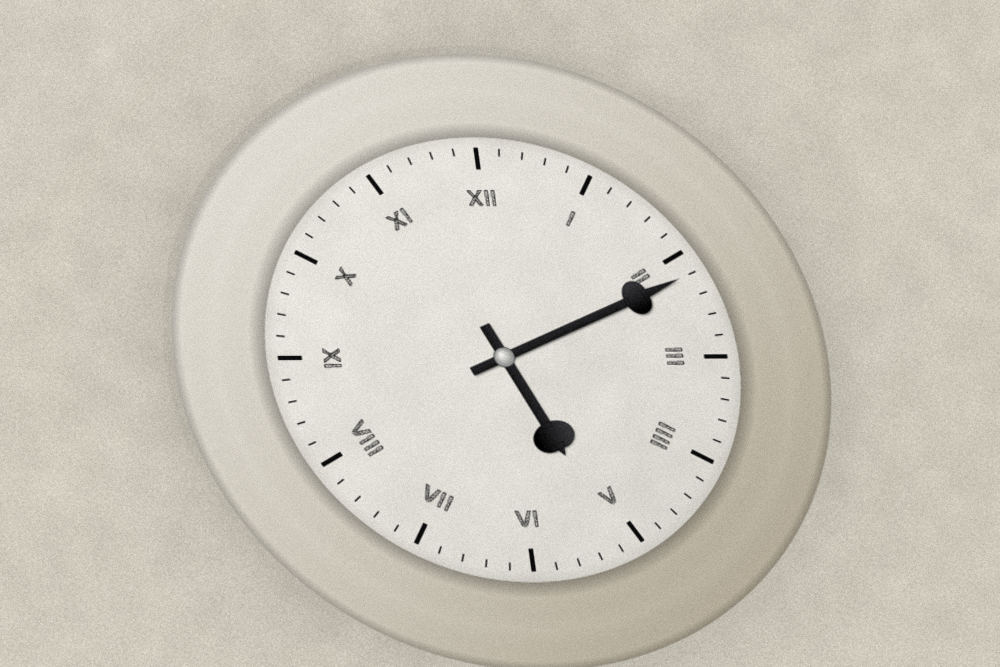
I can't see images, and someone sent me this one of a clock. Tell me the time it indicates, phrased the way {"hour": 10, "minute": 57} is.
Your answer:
{"hour": 5, "minute": 11}
